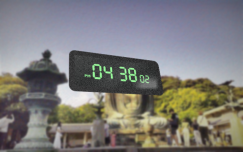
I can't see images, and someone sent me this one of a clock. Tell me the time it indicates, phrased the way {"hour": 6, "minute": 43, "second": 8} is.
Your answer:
{"hour": 4, "minute": 38, "second": 2}
